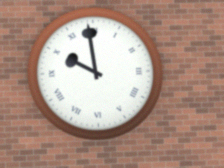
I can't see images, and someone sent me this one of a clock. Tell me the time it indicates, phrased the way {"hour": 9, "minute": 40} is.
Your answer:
{"hour": 9, "minute": 59}
